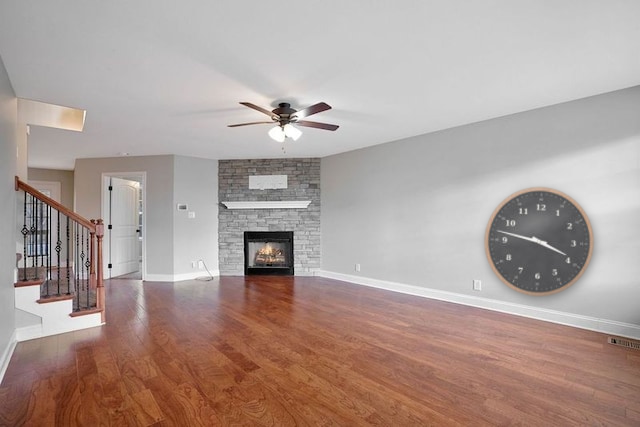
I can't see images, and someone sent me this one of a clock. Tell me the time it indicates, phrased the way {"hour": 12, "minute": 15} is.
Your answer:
{"hour": 3, "minute": 47}
